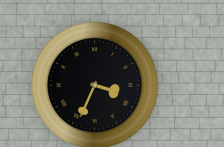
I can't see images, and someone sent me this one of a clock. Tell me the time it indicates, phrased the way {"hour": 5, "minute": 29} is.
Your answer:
{"hour": 3, "minute": 34}
